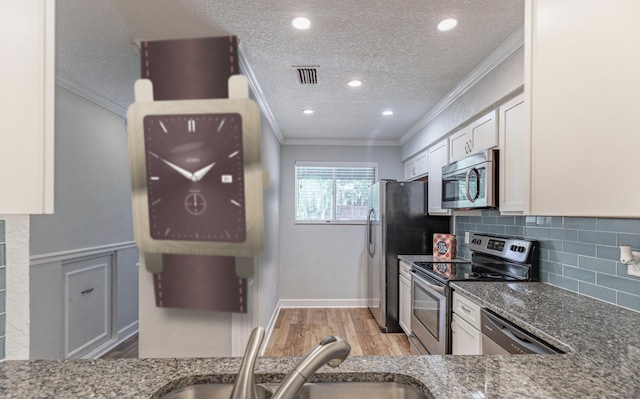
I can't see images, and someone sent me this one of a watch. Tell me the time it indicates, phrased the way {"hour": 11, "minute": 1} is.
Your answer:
{"hour": 1, "minute": 50}
